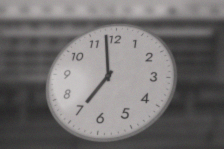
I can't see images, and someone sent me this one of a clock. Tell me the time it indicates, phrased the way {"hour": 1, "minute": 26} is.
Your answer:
{"hour": 6, "minute": 58}
